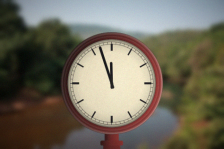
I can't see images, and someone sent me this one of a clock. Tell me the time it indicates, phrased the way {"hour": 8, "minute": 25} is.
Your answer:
{"hour": 11, "minute": 57}
